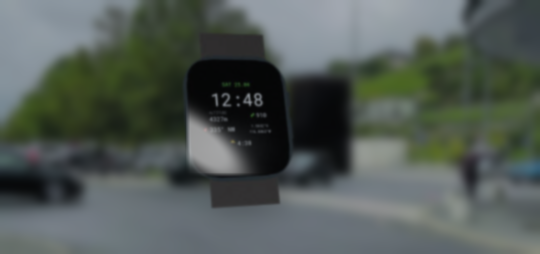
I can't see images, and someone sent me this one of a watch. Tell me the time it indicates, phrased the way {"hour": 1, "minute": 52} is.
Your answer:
{"hour": 12, "minute": 48}
